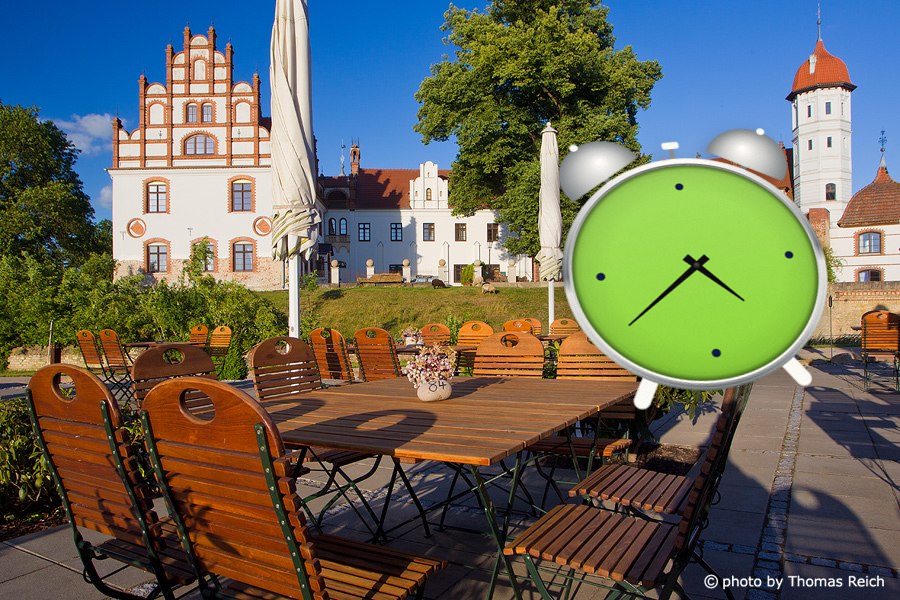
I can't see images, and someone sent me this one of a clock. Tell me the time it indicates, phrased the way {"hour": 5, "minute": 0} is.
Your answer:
{"hour": 4, "minute": 39}
